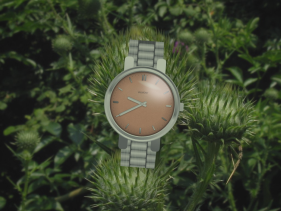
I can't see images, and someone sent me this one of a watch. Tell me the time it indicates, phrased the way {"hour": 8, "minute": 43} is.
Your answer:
{"hour": 9, "minute": 40}
